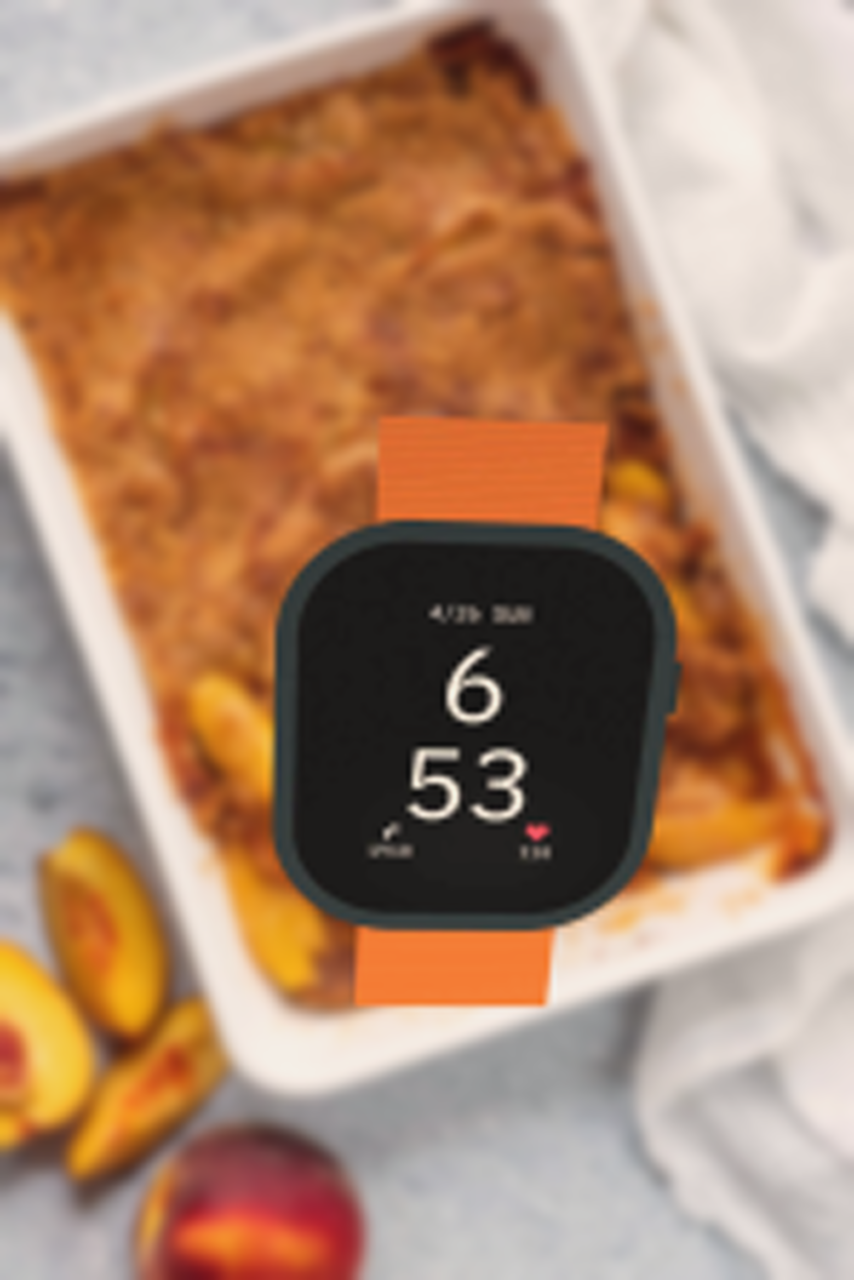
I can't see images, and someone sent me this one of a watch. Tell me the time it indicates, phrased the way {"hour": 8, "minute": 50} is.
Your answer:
{"hour": 6, "minute": 53}
